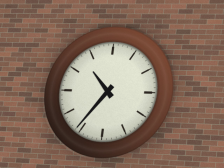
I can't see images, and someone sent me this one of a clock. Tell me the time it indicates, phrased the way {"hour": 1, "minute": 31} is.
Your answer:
{"hour": 10, "minute": 36}
